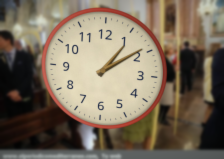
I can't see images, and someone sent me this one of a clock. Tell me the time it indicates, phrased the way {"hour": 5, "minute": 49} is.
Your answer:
{"hour": 1, "minute": 9}
